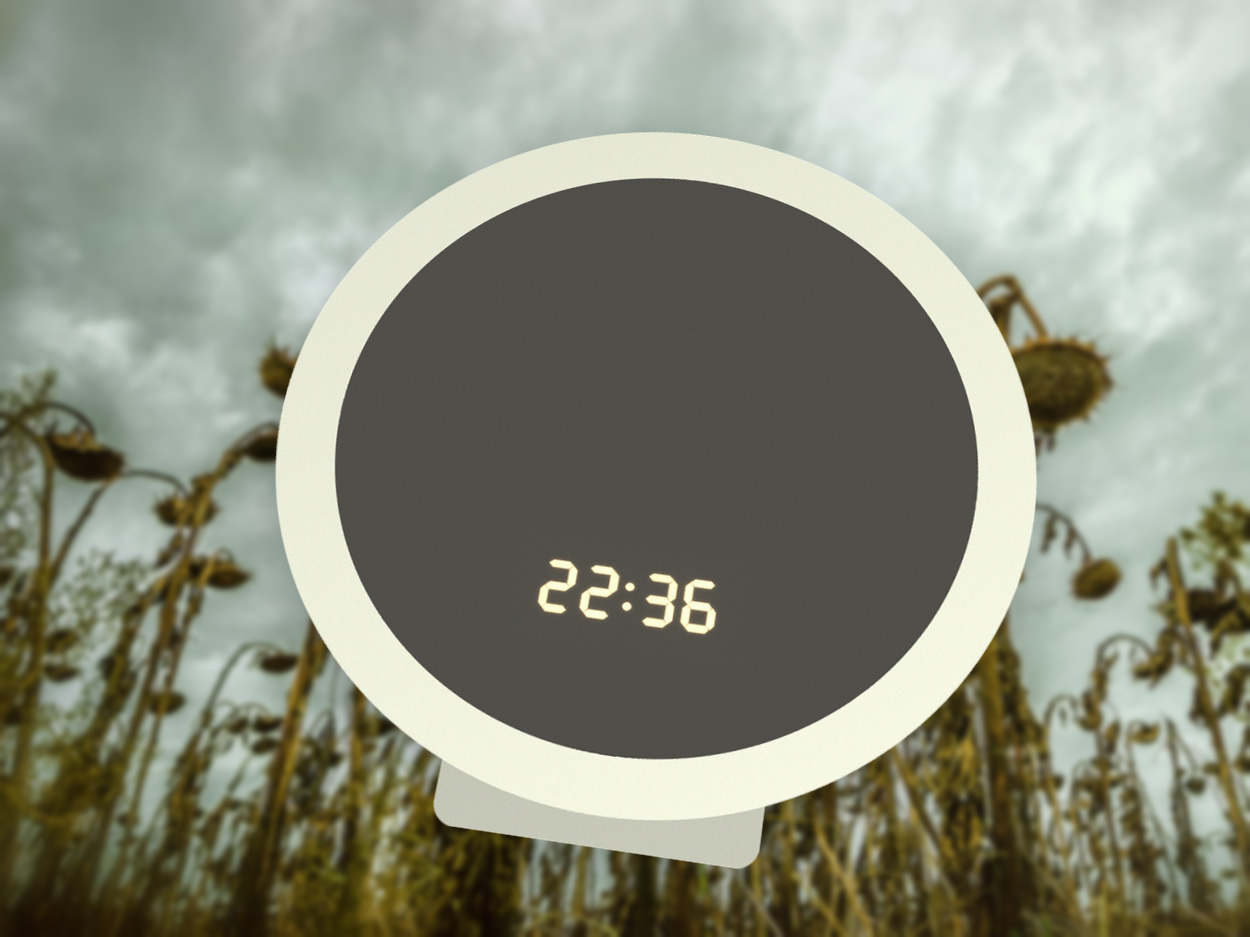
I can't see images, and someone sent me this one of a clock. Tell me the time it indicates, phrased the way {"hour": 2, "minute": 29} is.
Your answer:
{"hour": 22, "minute": 36}
